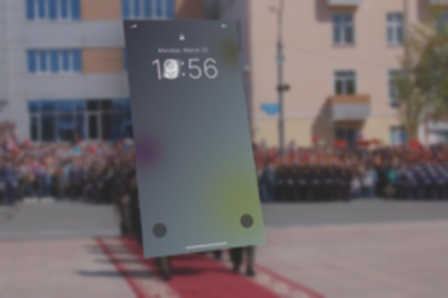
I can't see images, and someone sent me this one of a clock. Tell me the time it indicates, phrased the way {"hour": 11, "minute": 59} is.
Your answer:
{"hour": 19, "minute": 56}
